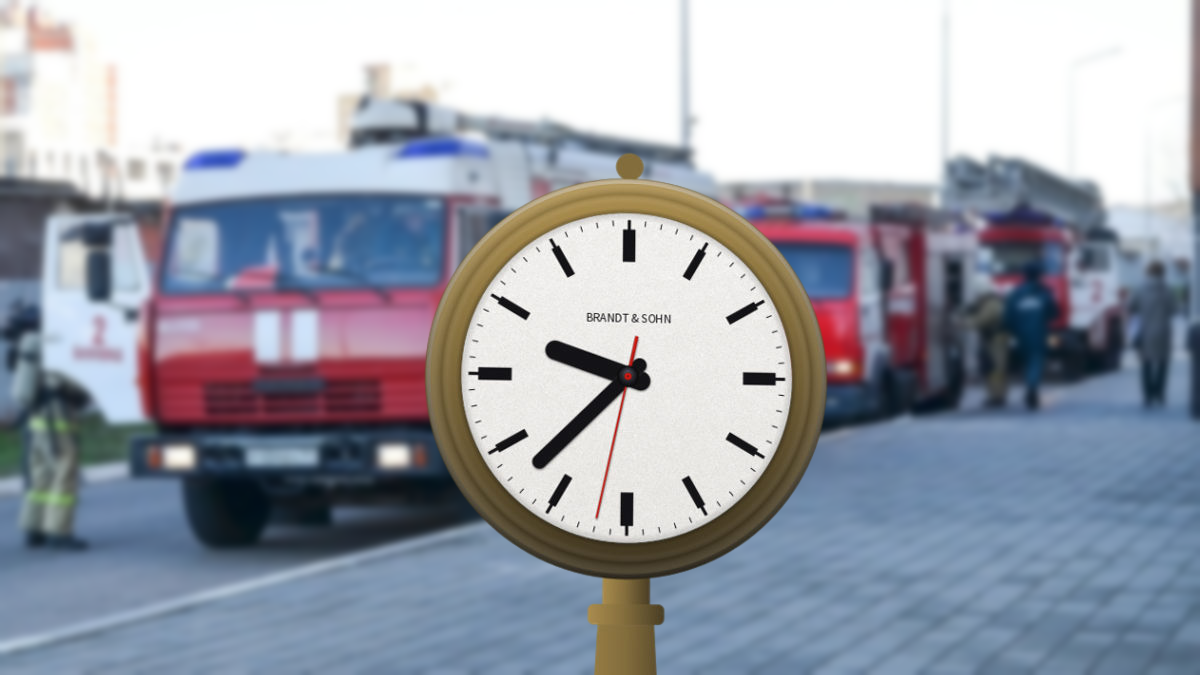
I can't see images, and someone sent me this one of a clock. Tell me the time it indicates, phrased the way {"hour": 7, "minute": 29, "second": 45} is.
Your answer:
{"hour": 9, "minute": 37, "second": 32}
